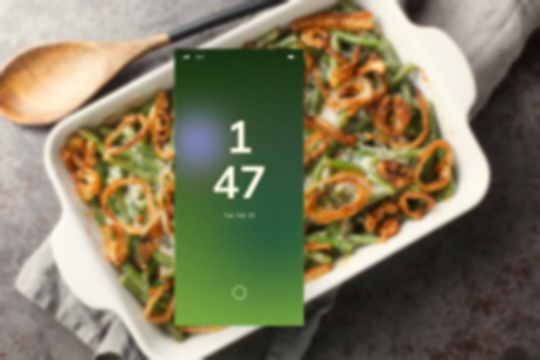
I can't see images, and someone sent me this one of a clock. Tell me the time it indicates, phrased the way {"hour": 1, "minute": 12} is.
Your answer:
{"hour": 1, "minute": 47}
